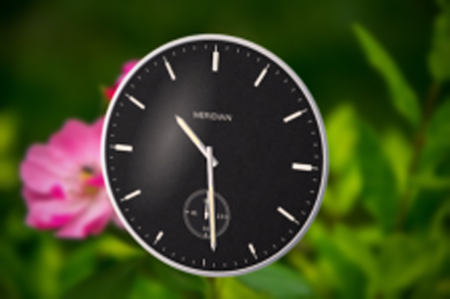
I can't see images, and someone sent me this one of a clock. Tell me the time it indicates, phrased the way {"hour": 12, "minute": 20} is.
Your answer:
{"hour": 10, "minute": 29}
